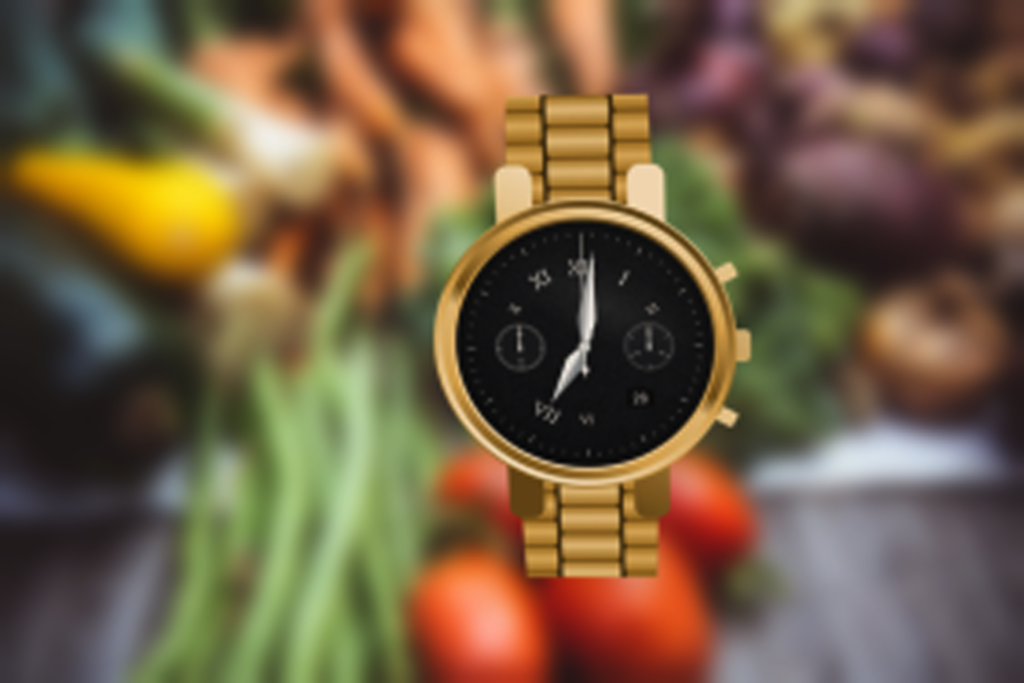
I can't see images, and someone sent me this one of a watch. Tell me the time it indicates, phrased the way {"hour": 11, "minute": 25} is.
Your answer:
{"hour": 7, "minute": 1}
